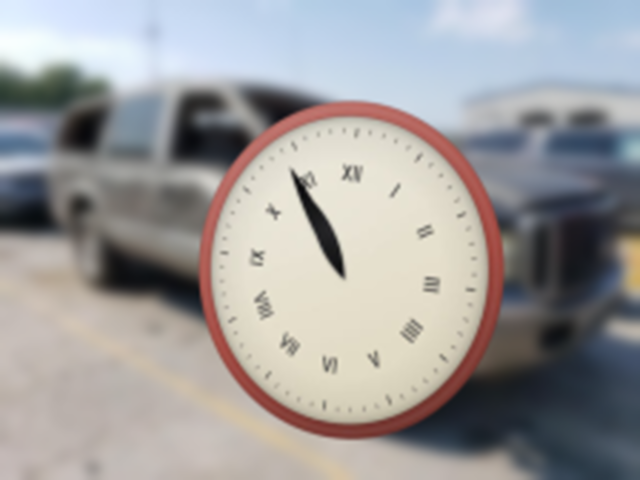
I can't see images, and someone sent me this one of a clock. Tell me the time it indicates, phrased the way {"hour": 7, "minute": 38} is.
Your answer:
{"hour": 10, "minute": 54}
